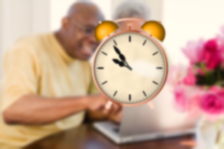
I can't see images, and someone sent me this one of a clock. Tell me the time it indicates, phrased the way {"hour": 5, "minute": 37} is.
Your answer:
{"hour": 9, "minute": 54}
